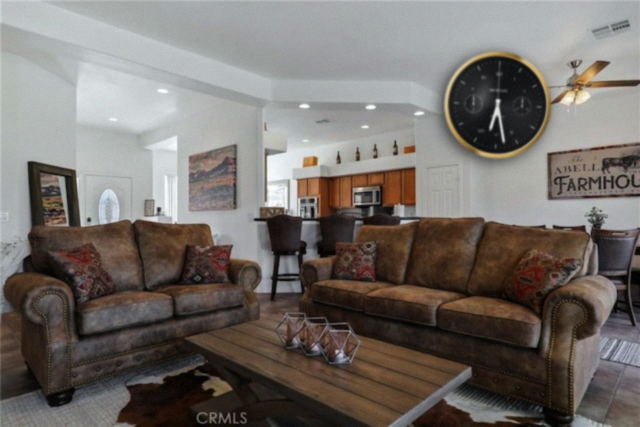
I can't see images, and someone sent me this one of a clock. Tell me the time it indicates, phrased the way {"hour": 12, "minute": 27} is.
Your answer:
{"hour": 6, "minute": 28}
